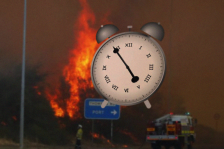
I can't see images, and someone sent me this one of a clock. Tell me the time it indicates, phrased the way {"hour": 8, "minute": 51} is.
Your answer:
{"hour": 4, "minute": 54}
